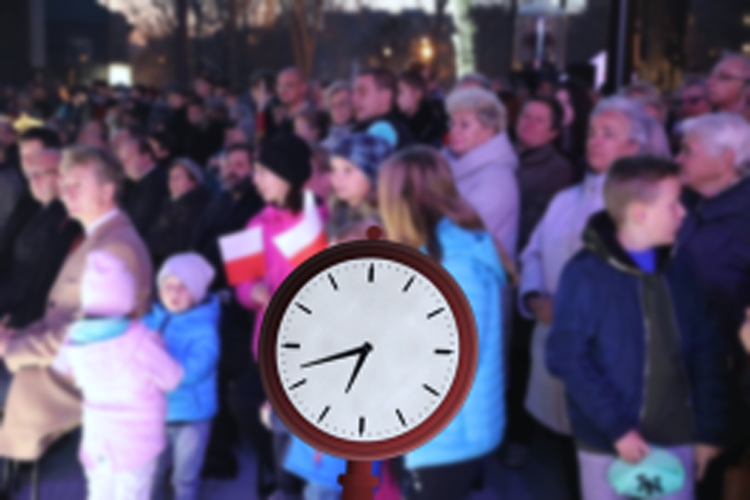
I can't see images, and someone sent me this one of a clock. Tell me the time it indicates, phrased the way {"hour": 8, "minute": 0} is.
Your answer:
{"hour": 6, "minute": 42}
